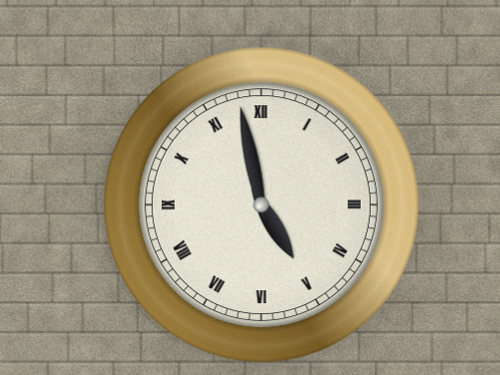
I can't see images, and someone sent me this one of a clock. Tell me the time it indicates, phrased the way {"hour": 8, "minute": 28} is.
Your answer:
{"hour": 4, "minute": 58}
